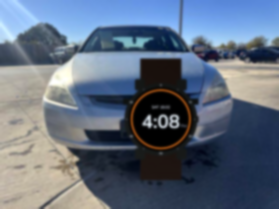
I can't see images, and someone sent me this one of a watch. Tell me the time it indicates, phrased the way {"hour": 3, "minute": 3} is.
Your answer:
{"hour": 4, "minute": 8}
